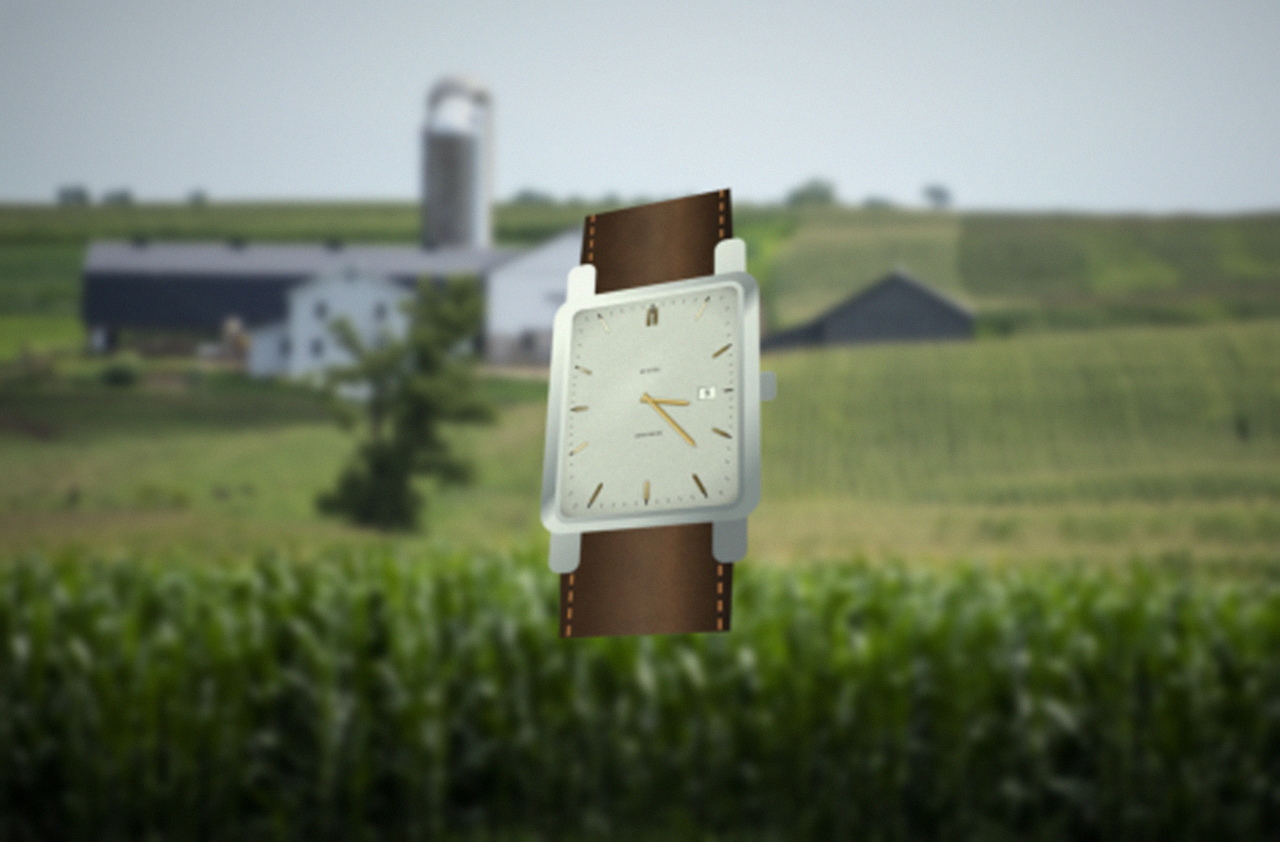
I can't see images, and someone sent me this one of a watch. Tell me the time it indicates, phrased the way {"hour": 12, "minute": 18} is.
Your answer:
{"hour": 3, "minute": 23}
